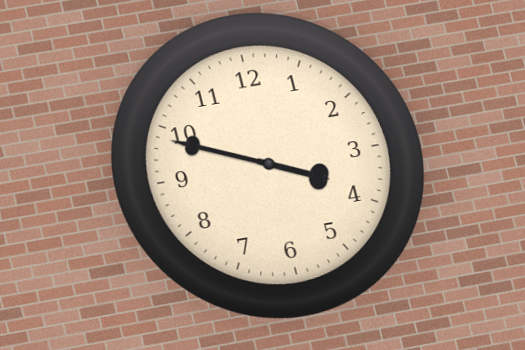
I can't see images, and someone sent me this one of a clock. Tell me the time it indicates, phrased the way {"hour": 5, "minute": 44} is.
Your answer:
{"hour": 3, "minute": 49}
